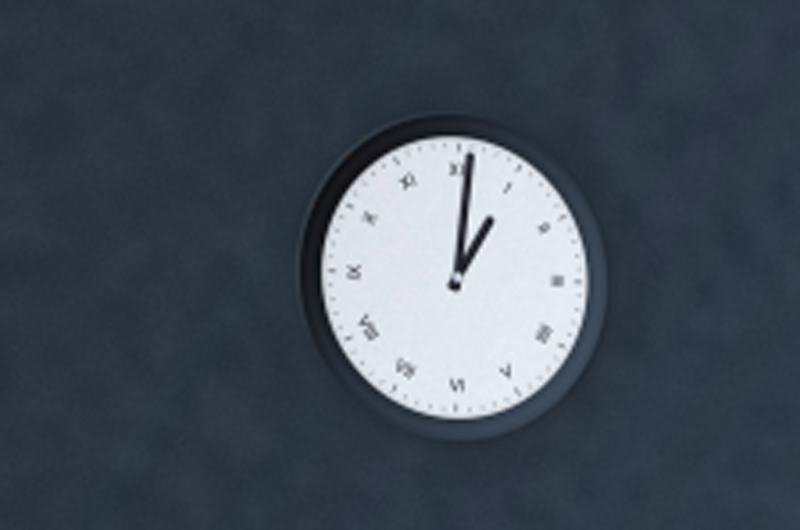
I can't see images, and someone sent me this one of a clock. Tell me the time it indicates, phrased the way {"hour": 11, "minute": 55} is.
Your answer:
{"hour": 1, "minute": 1}
